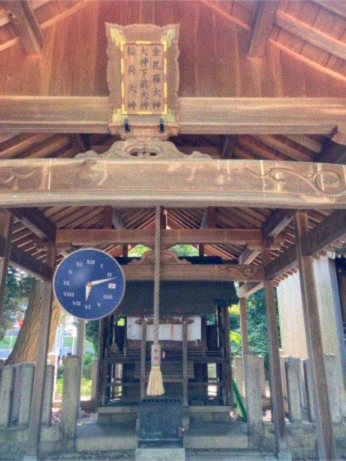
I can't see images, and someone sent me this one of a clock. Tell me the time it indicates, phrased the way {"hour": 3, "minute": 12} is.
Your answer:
{"hour": 6, "minute": 12}
